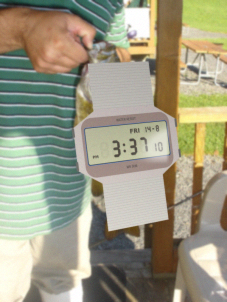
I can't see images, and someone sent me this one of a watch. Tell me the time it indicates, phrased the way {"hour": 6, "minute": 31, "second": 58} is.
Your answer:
{"hour": 3, "minute": 37, "second": 10}
